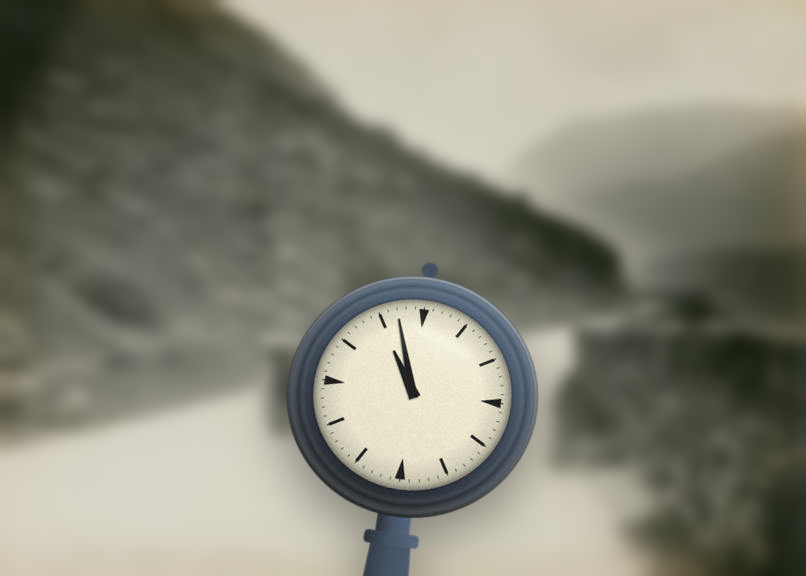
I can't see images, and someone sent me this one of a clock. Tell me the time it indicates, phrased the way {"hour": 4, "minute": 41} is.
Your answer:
{"hour": 10, "minute": 57}
